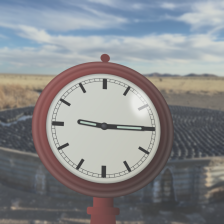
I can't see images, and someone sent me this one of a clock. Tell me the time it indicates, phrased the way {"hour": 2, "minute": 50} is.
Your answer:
{"hour": 9, "minute": 15}
